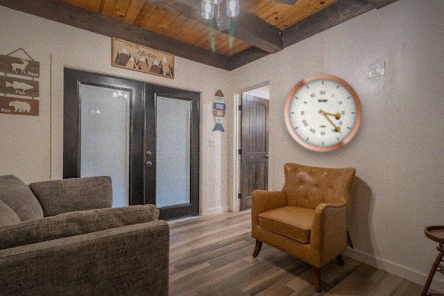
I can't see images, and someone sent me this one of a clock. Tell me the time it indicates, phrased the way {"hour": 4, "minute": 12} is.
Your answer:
{"hour": 3, "minute": 23}
